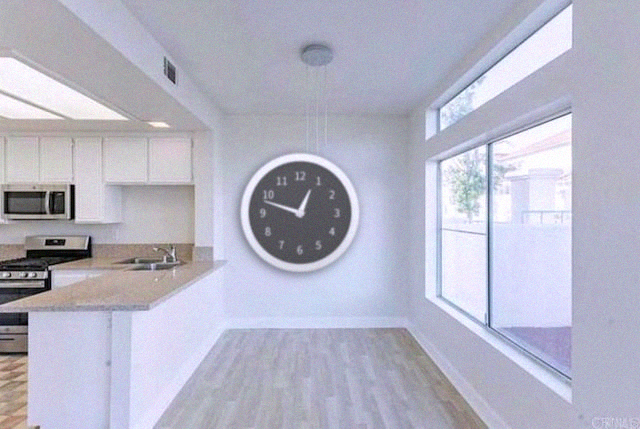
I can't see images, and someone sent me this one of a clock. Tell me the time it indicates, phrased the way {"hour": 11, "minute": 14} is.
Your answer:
{"hour": 12, "minute": 48}
